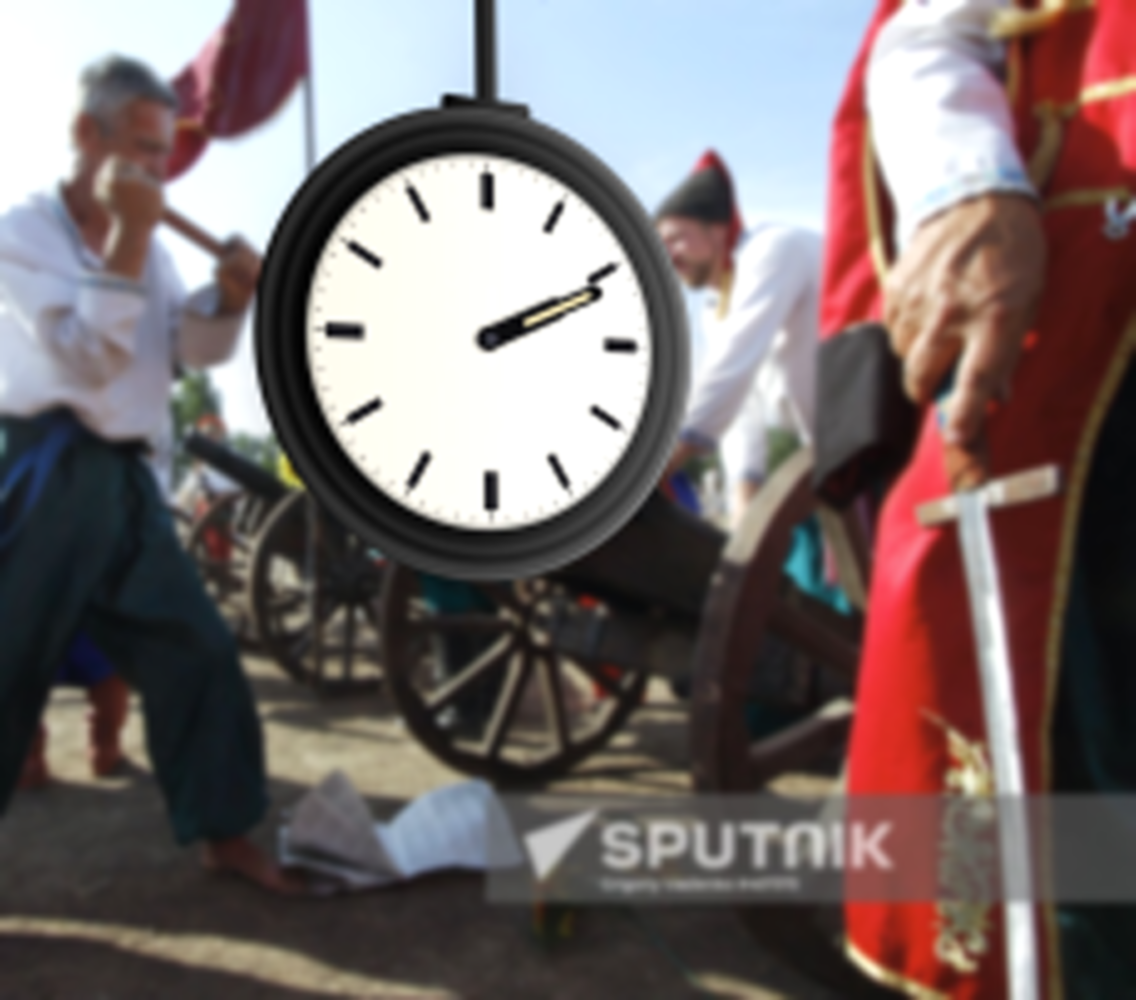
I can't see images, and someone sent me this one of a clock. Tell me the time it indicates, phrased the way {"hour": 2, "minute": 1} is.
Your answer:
{"hour": 2, "minute": 11}
